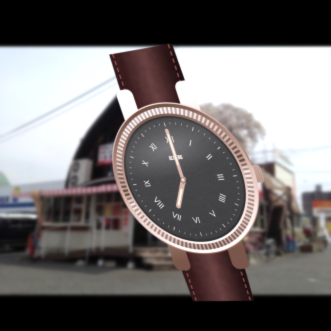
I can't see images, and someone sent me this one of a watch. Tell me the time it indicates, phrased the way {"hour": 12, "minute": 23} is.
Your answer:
{"hour": 7, "minute": 0}
